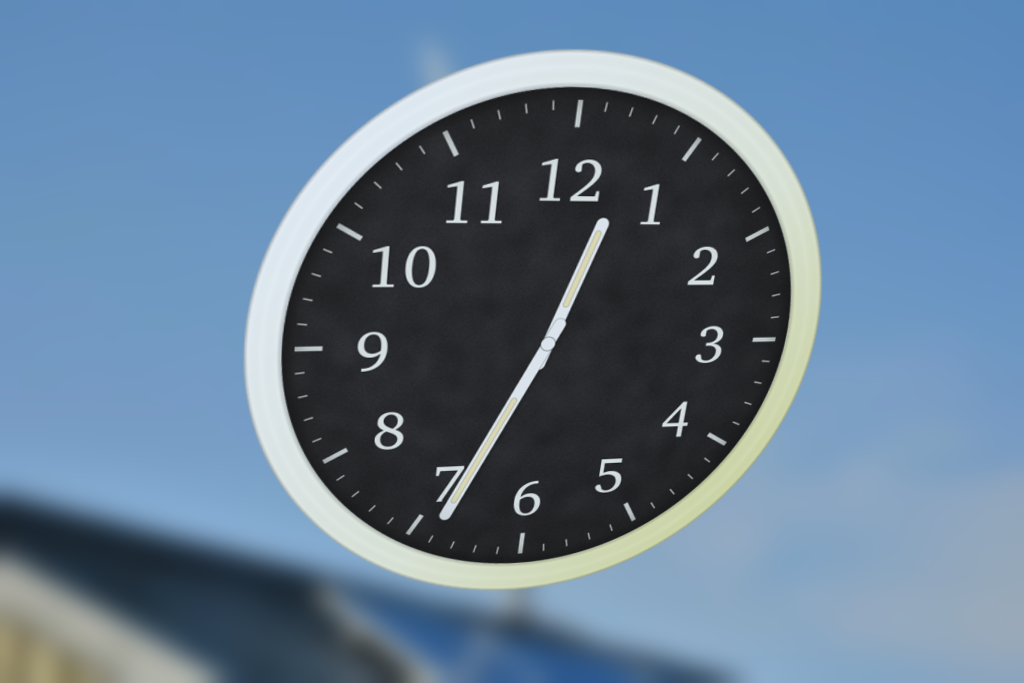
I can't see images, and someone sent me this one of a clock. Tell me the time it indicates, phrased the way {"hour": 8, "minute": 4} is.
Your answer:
{"hour": 12, "minute": 34}
